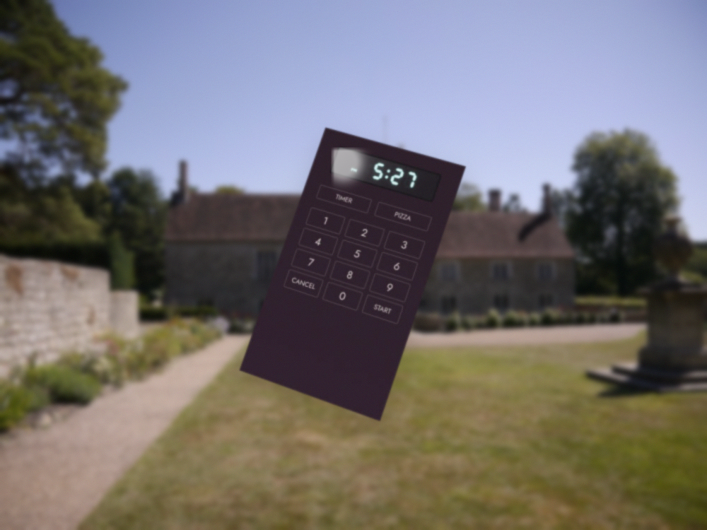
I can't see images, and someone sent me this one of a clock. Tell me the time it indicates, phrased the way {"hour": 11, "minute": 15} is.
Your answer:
{"hour": 5, "minute": 27}
